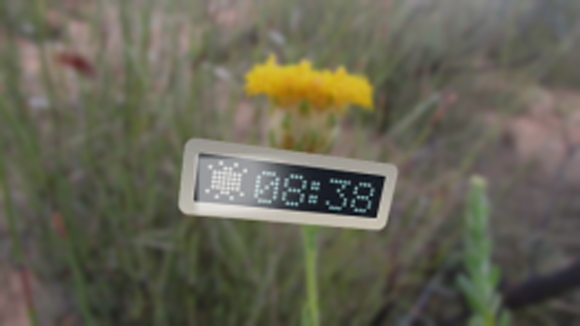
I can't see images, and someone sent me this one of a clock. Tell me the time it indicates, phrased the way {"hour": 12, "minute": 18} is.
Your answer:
{"hour": 8, "minute": 38}
